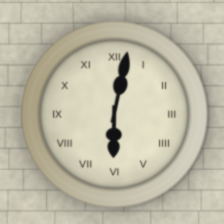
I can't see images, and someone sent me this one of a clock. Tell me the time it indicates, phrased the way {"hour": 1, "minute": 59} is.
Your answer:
{"hour": 6, "minute": 2}
